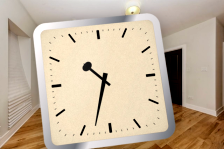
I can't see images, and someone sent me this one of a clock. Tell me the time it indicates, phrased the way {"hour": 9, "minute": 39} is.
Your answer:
{"hour": 10, "minute": 33}
